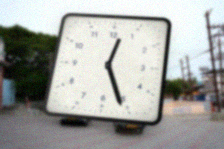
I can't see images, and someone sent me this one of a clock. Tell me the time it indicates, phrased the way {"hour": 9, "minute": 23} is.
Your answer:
{"hour": 12, "minute": 26}
